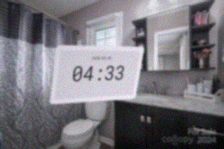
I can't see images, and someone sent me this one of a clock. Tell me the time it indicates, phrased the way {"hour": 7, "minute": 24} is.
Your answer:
{"hour": 4, "minute": 33}
